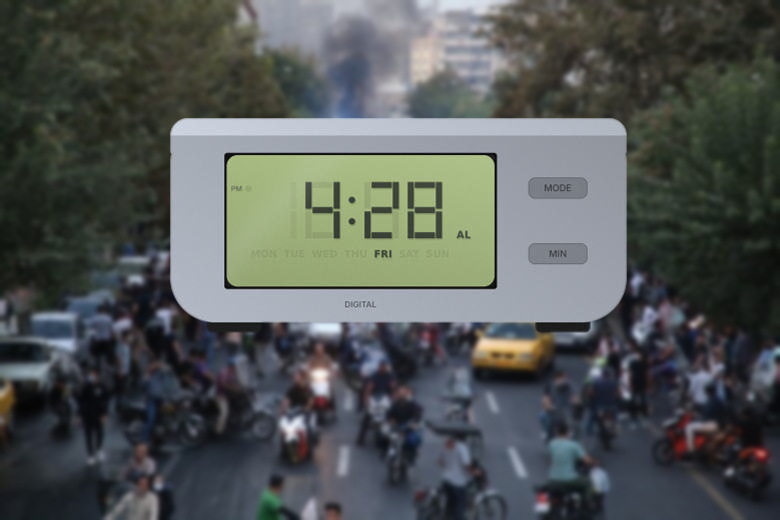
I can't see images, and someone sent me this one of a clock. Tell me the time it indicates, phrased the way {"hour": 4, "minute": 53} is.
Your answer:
{"hour": 4, "minute": 28}
